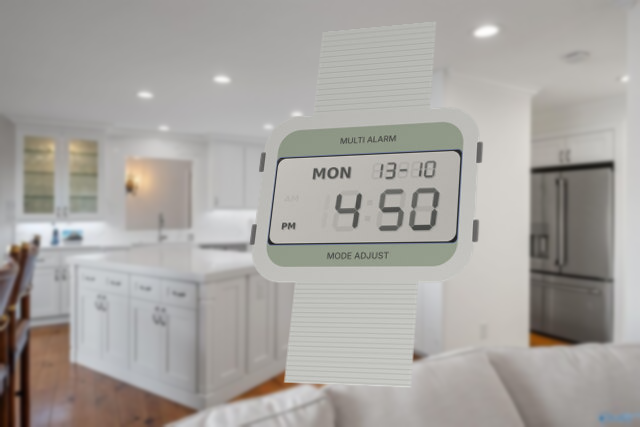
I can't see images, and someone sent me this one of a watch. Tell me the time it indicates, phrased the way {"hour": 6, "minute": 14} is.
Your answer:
{"hour": 4, "minute": 50}
